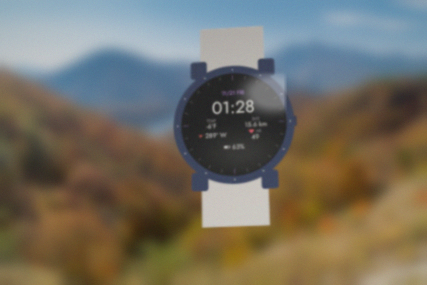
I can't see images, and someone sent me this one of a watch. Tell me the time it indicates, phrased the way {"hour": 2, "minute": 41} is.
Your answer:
{"hour": 1, "minute": 28}
